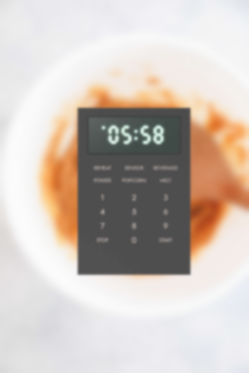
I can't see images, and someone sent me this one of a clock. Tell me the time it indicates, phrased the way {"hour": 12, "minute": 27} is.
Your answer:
{"hour": 5, "minute": 58}
